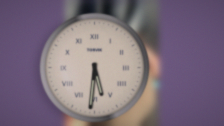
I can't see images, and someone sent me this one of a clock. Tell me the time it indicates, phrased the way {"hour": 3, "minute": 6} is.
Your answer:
{"hour": 5, "minute": 31}
